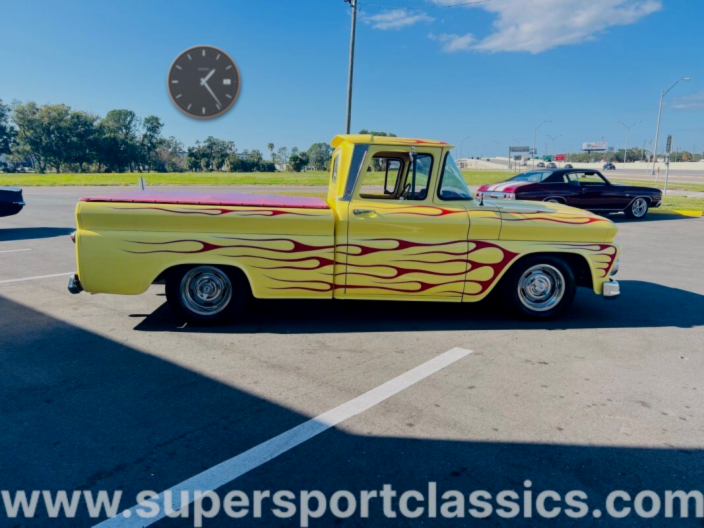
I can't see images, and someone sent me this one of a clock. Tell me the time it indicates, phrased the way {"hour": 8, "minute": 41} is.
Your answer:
{"hour": 1, "minute": 24}
